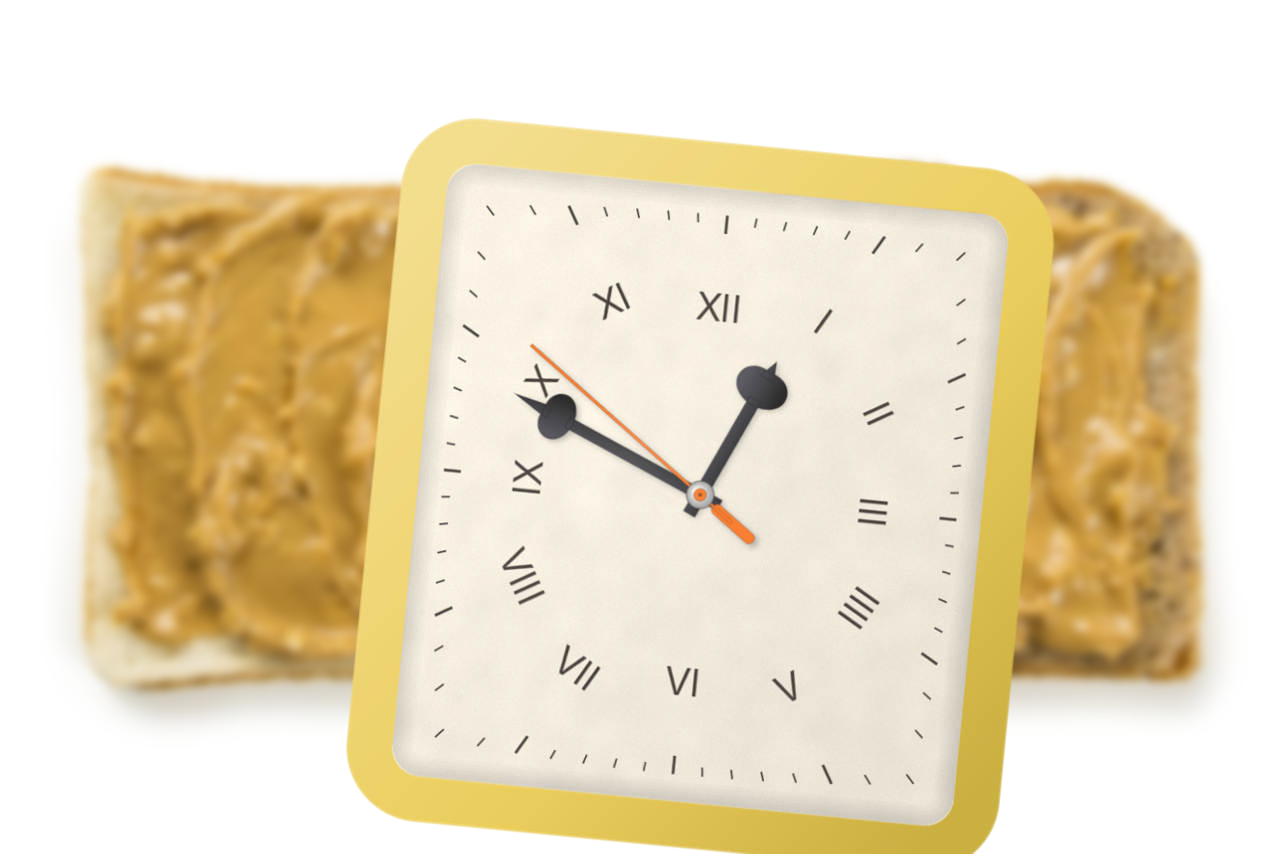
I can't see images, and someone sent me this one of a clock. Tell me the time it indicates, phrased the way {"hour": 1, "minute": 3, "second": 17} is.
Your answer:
{"hour": 12, "minute": 48, "second": 51}
